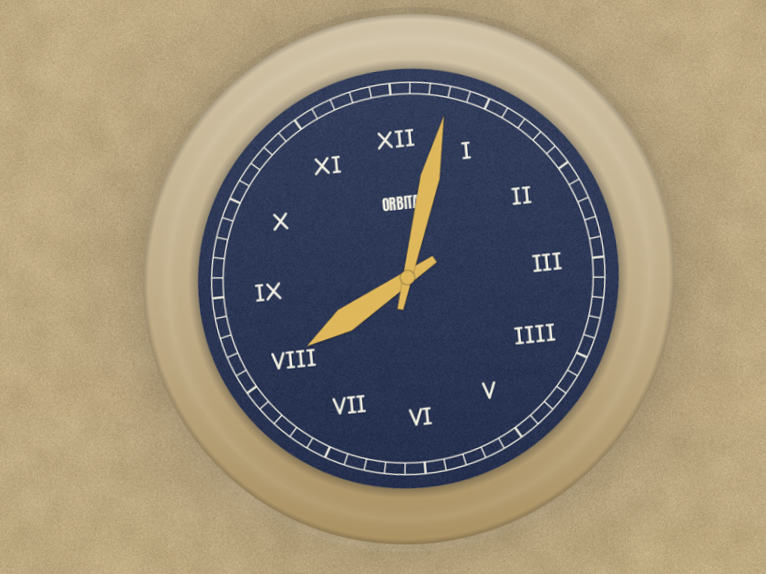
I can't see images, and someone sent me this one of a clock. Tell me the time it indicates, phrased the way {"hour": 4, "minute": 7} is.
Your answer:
{"hour": 8, "minute": 3}
